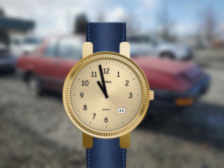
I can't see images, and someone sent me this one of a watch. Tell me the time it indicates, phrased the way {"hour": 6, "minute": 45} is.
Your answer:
{"hour": 10, "minute": 58}
